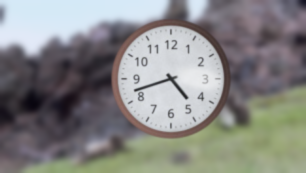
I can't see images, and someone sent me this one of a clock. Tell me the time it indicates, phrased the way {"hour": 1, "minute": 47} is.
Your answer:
{"hour": 4, "minute": 42}
